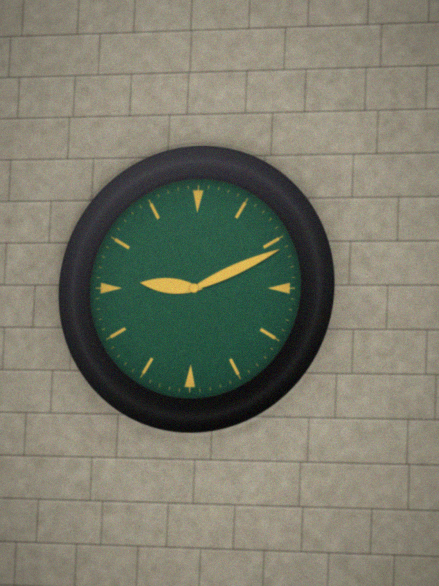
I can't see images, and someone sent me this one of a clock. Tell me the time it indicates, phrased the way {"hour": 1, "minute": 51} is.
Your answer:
{"hour": 9, "minute": 11}
